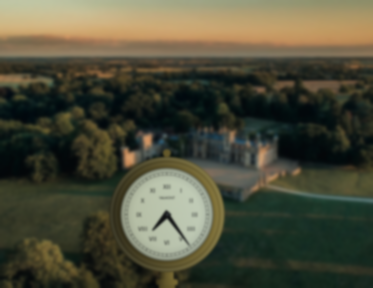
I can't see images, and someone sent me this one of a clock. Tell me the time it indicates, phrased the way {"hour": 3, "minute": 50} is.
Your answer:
{"hour": 7, "minute": 24}
